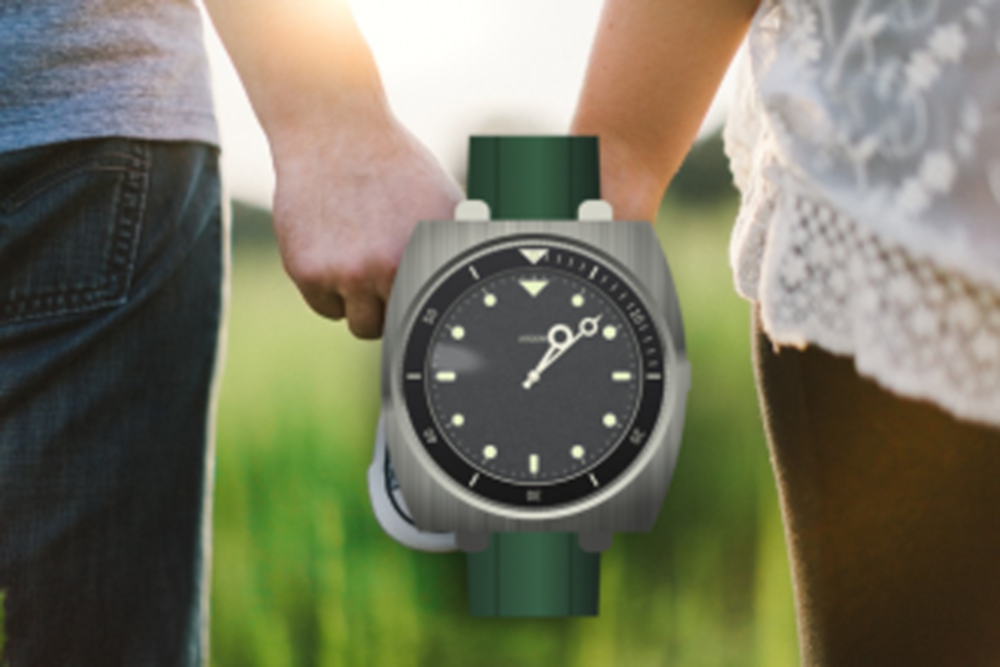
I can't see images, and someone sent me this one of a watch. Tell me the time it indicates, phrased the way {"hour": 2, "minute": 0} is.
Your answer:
{"hour": 1, "minute": 8}
